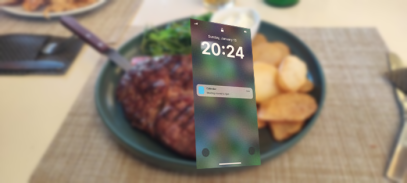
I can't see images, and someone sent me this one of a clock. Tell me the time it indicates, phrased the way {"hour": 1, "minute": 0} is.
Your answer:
{"hour": 20, "minute": 24}
